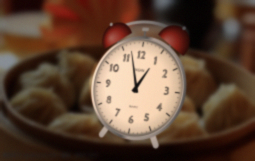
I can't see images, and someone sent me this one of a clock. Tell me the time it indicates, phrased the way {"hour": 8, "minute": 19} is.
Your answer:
{"hour": 12, "minute": 57}
